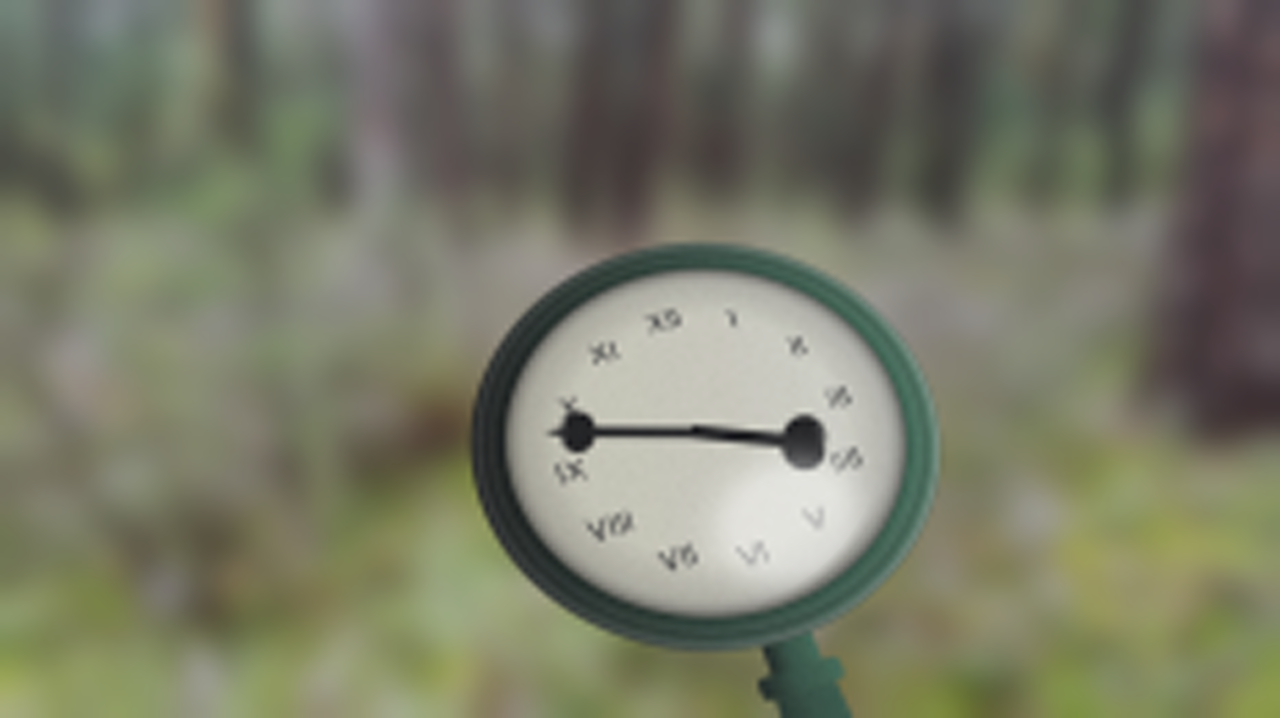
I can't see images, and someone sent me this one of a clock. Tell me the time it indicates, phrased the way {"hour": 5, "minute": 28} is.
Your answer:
{"hour": 3, "minute": 48}
